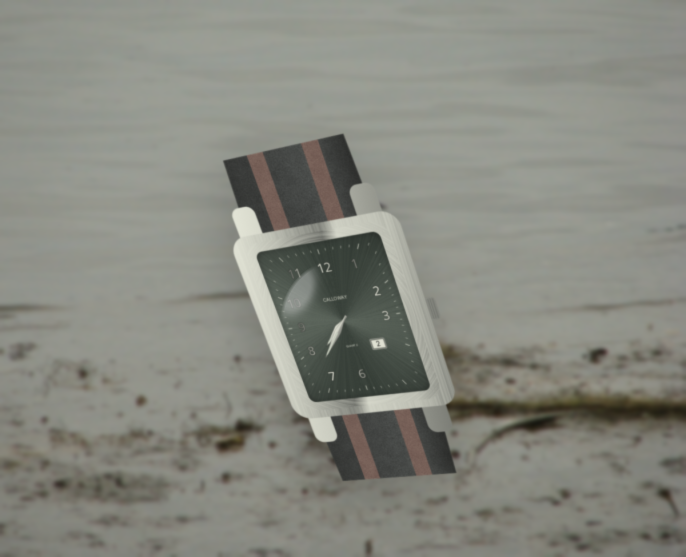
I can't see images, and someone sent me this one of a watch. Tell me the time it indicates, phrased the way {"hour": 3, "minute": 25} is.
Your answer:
{"hour": 7, "minute": 37}
